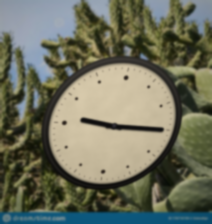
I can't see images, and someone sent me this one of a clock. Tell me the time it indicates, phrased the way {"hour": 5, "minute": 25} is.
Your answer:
{"hour": 9, "minute": 15}
